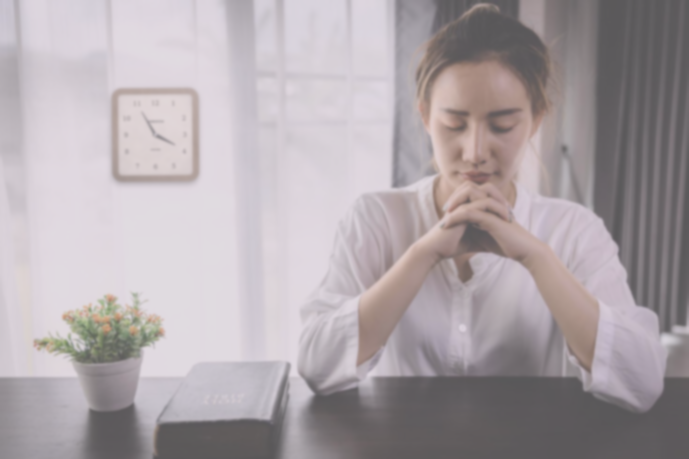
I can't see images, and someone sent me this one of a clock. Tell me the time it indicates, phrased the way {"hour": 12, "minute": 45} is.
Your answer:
{"hour": 3, "minute": 55}
